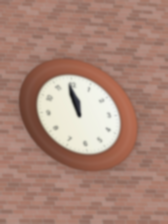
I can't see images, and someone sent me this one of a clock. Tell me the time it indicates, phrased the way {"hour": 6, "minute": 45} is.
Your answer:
{"hour": 11, "minute": 59}
